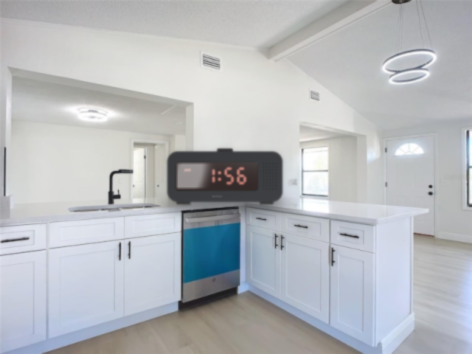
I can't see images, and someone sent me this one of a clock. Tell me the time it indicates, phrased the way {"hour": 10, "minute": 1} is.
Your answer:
{"hour": 1, "minute": 56}
